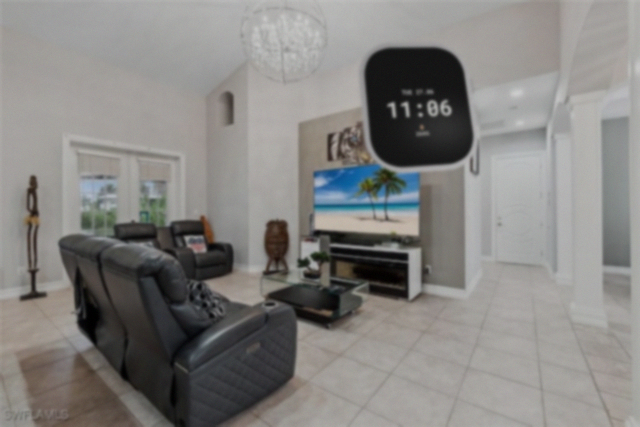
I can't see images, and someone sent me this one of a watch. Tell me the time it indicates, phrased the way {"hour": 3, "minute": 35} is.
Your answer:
{"hour": 11, "minute": 6}
